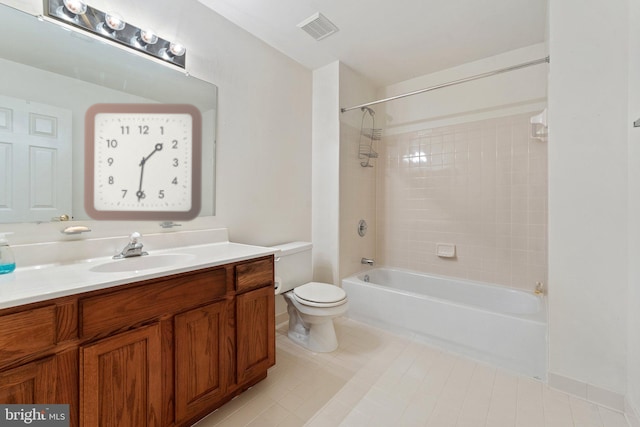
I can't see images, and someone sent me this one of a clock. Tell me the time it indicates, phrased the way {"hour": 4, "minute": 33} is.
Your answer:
{"hour": 1, "minute": 31}
